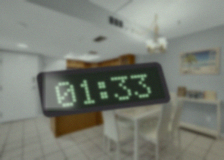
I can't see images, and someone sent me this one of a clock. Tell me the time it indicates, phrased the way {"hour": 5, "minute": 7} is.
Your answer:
{"hour": 1, "minute": 33}
